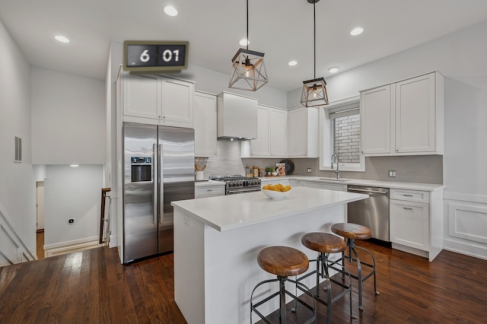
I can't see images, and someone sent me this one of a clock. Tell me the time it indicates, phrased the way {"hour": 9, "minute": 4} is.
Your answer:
{"hour": 6, "minute": 1}
